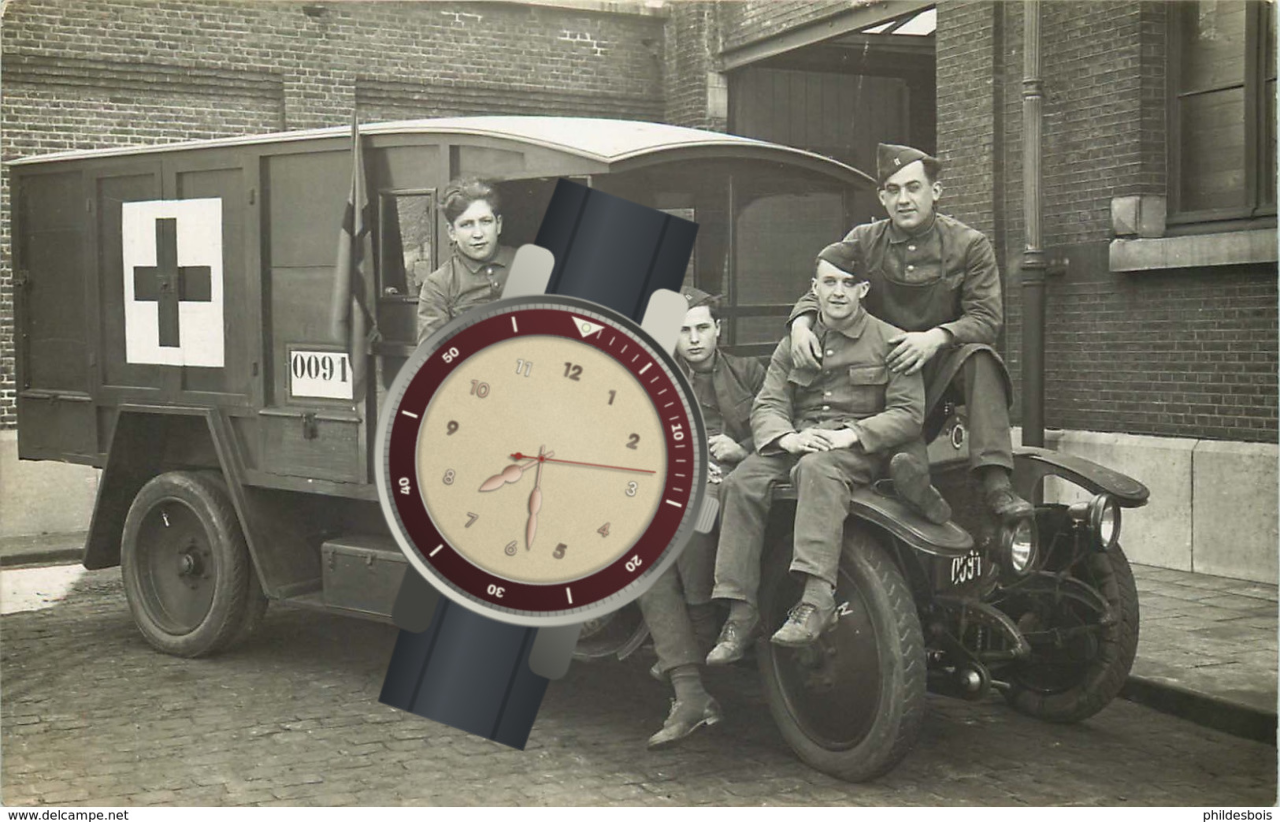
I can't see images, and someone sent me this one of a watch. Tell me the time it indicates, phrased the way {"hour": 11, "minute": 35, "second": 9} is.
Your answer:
{"hour": 7, "minute": 28, "second": 13}
